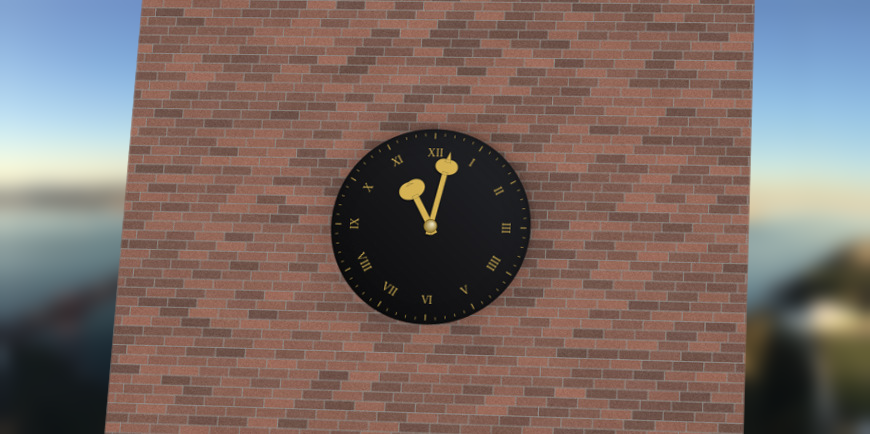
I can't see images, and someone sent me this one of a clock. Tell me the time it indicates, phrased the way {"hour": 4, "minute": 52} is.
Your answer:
{"hour": 11, "minute": 2}
